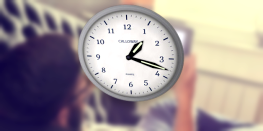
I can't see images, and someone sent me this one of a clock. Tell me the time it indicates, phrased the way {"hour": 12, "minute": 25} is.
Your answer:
{"hour": 1, "minute": 18}
